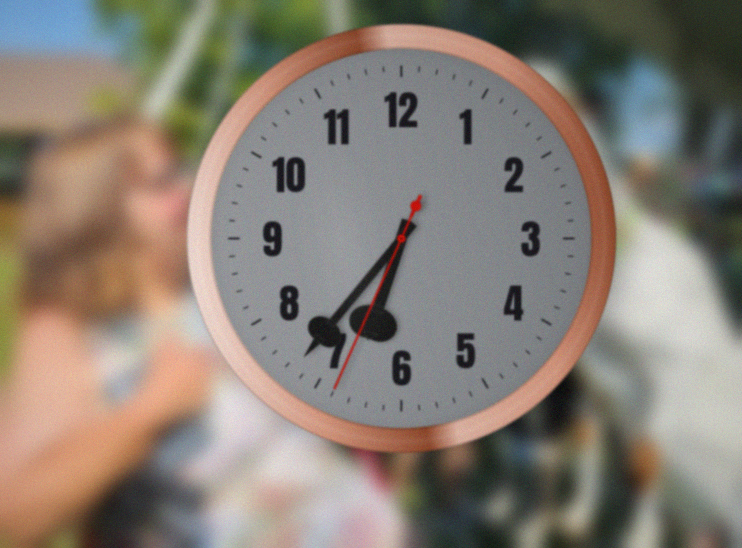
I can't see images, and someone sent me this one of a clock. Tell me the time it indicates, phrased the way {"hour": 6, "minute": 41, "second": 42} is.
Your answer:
{"hour": 6, "minute": 36, "second": 34}
